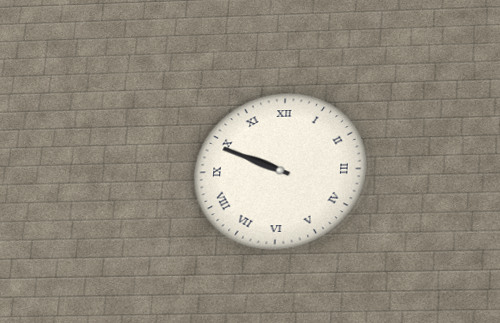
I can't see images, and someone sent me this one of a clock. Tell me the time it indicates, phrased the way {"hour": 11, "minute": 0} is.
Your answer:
{"hour": 9, "minute": 49}
